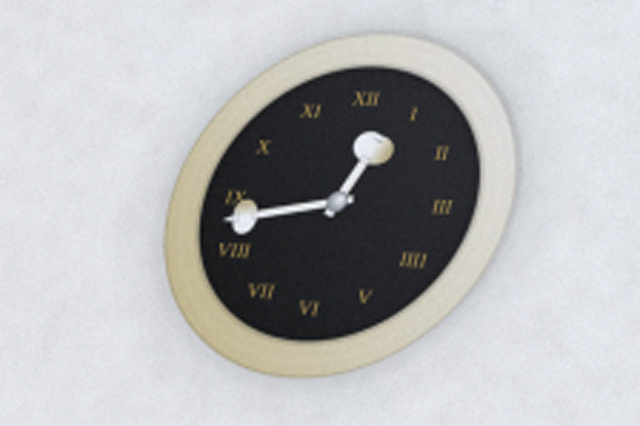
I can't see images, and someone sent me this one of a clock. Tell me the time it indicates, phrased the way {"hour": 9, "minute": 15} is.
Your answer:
{"hour": 12, "minute": 43}
